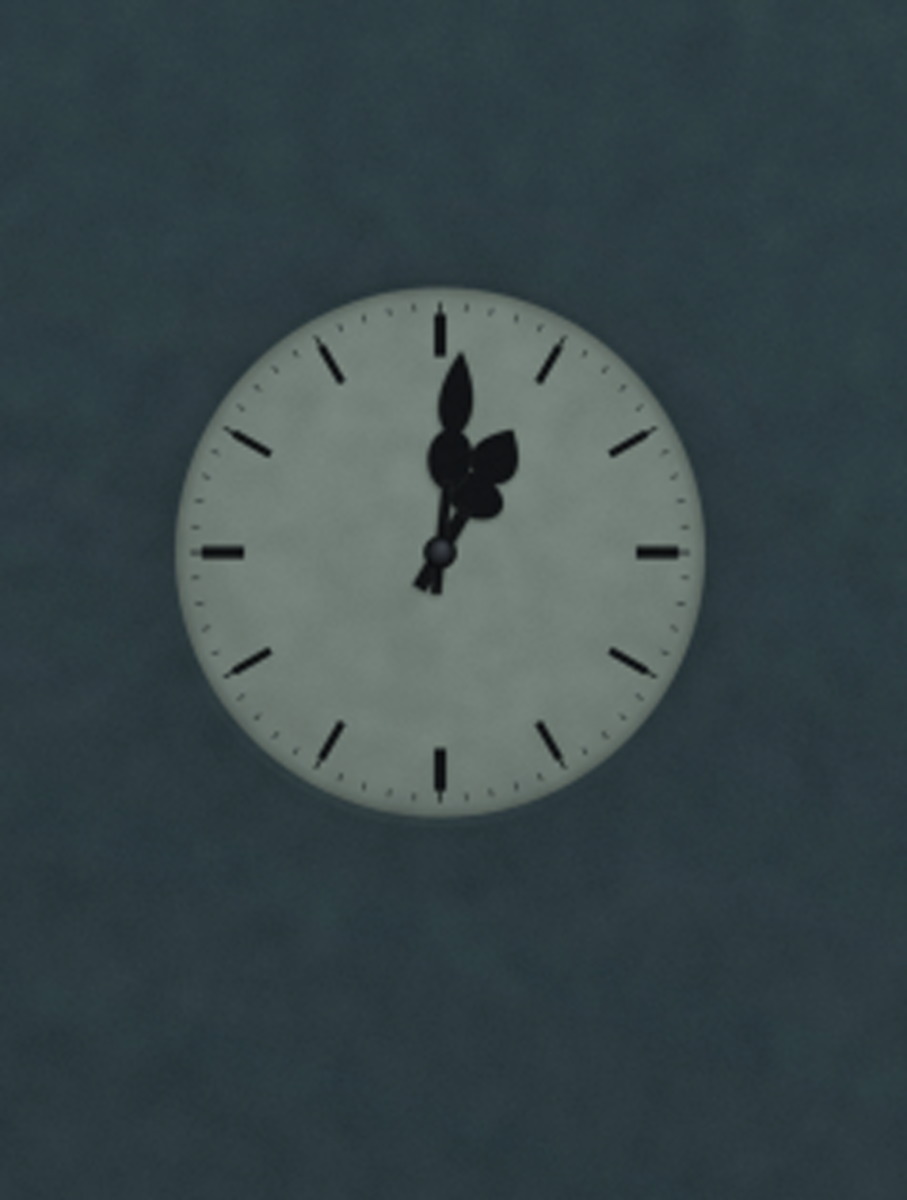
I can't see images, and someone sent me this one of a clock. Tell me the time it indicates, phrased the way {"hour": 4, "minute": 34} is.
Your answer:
{"hour": 1, "minute": 1}
